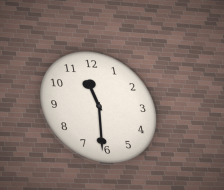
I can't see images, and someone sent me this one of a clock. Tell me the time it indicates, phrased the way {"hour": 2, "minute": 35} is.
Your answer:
{"hour": 11, "minute": 31}
